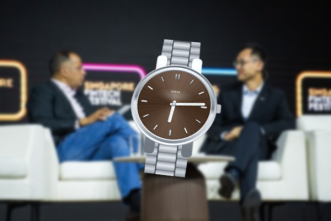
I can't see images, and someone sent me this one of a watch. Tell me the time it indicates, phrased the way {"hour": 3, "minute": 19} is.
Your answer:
{"hour": 6, "minute": 14}
